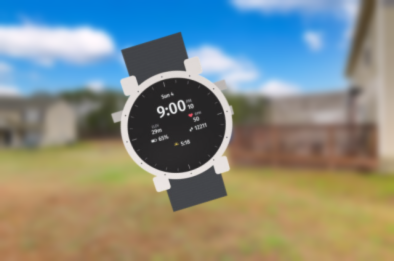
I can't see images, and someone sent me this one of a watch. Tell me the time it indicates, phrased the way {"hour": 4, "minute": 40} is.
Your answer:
{"hour": 9, "minute": 0}
